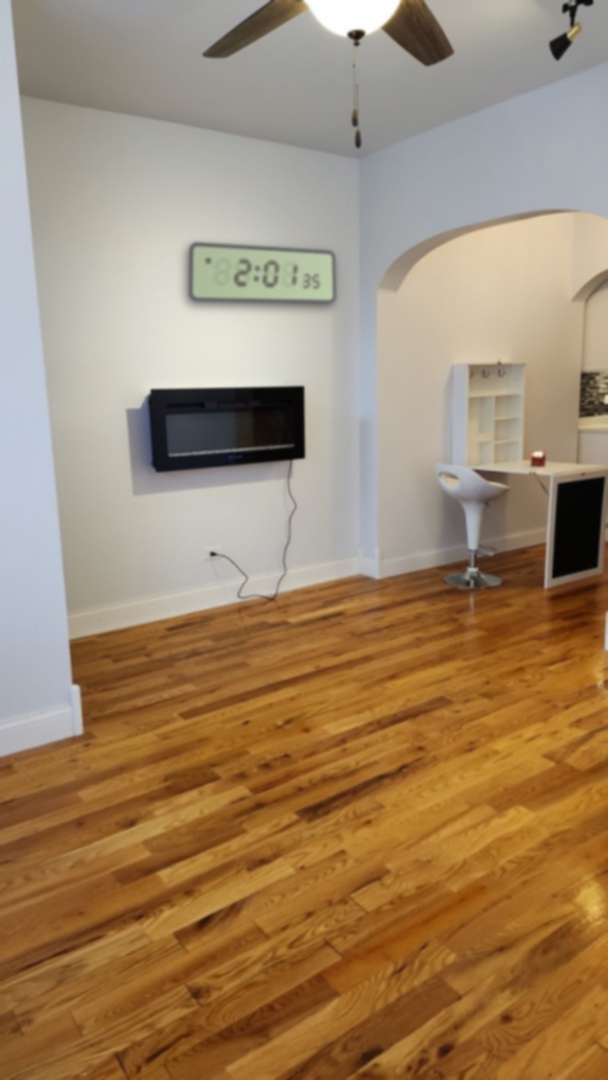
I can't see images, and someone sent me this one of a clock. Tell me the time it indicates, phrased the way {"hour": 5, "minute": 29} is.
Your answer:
{"hour": 2, "minute": 1}
